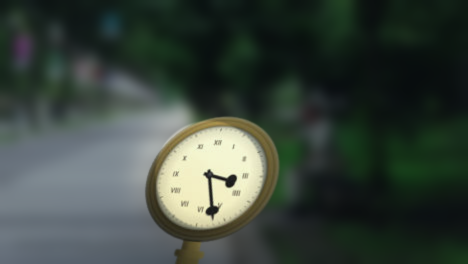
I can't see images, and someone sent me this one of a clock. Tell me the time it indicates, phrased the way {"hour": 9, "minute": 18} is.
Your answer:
{"hour": 3, "minute": 27}
